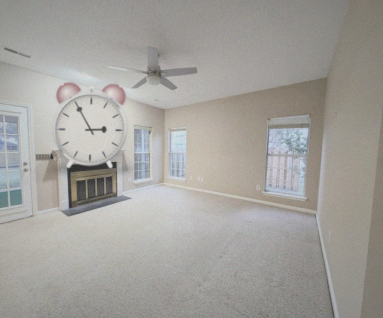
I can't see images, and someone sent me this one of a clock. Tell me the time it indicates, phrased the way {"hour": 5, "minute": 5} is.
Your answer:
{"hour": 2, "minute": 55}
